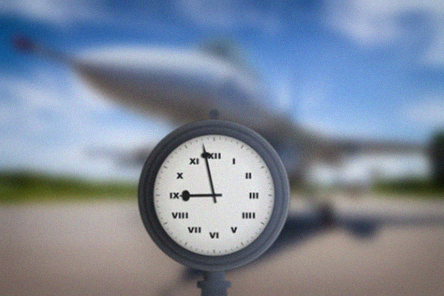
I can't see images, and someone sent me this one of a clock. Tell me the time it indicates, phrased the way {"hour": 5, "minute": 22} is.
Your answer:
{"hour": 8, "minute": 58}
